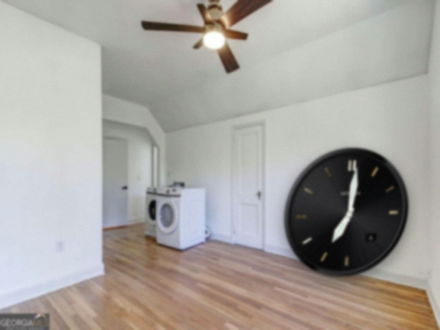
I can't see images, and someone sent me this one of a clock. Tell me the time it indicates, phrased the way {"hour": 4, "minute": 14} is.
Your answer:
{"hour": 7, "minute": 1}
